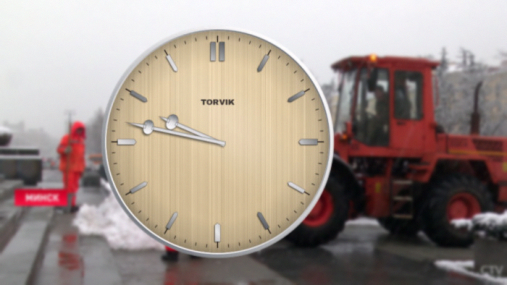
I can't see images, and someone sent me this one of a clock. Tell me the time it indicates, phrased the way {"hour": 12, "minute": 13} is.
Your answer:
{"hour": 9, "minute": 47}
